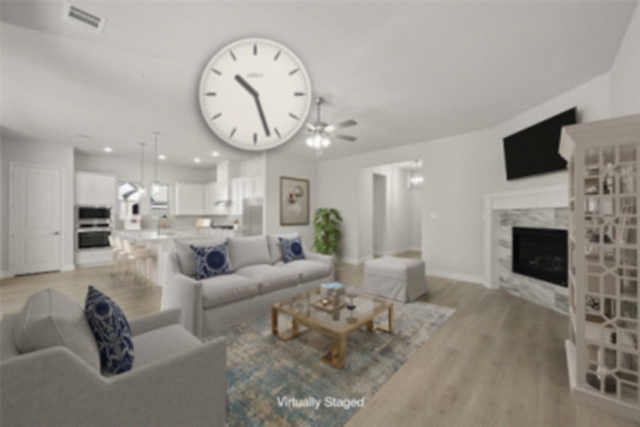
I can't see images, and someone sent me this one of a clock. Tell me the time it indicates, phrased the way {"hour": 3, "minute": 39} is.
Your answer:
{"hour": 10, "minute": 27}
